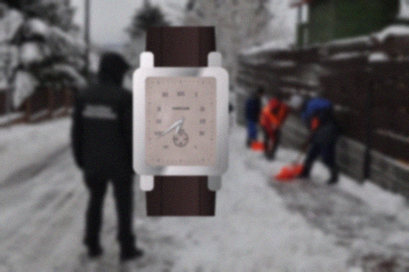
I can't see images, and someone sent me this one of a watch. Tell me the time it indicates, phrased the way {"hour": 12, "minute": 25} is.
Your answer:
{"hour": 6, "minute": 39}
